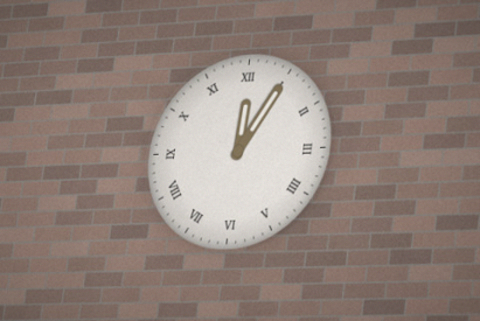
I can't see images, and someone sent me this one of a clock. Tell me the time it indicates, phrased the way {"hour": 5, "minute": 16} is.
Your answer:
{"hour": 12, "minute": 5}
